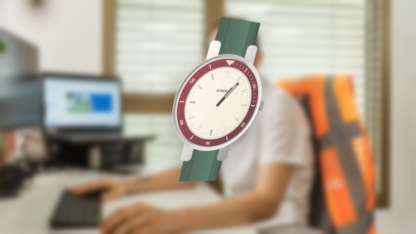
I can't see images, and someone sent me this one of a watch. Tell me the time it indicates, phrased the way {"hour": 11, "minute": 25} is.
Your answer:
{"hour": 1, "minute": 6}
